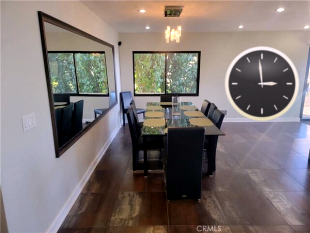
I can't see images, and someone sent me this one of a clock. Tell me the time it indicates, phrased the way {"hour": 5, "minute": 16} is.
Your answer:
{"hour": 2, "minute": 59}
